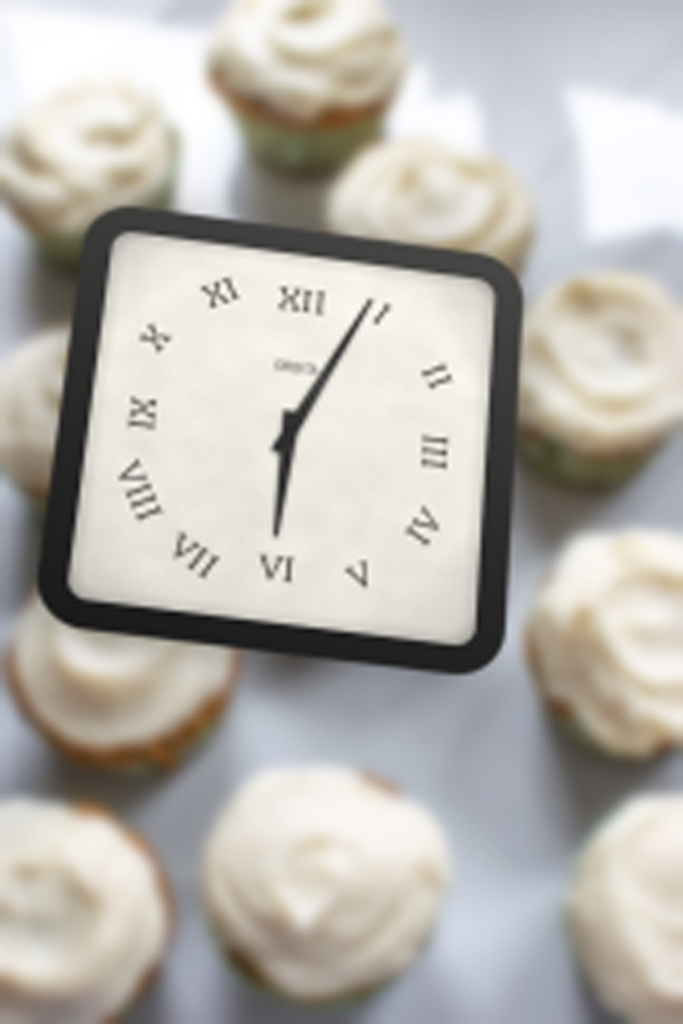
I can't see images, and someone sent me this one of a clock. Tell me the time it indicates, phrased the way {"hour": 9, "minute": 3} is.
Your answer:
{"hour": 6, "minute": 4}
